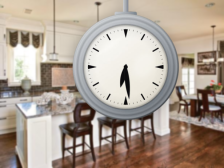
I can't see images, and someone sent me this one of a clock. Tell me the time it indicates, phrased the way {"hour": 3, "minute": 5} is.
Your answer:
{"hour": 6, "minute": 29}
